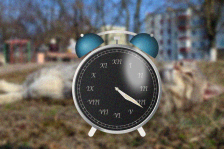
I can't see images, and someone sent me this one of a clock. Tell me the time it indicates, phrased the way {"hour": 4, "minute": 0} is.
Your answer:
{"hour": 4, "minute": 21}
